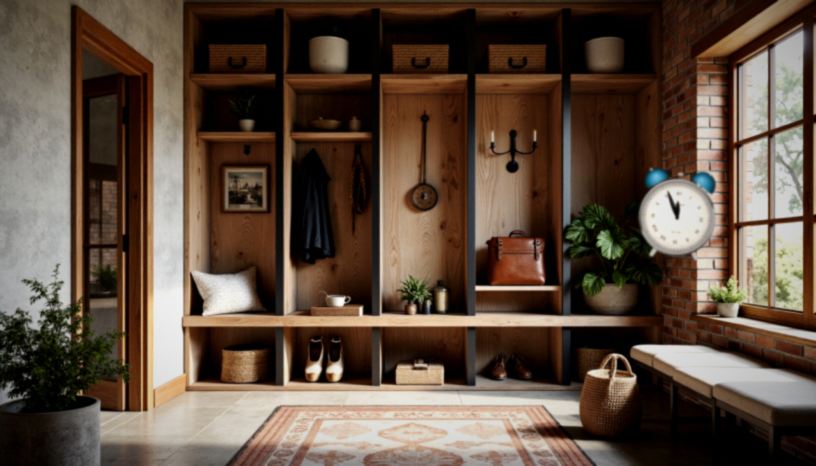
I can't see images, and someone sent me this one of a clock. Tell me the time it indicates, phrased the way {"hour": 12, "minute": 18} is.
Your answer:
{"hour": 11, "minute": 56}
